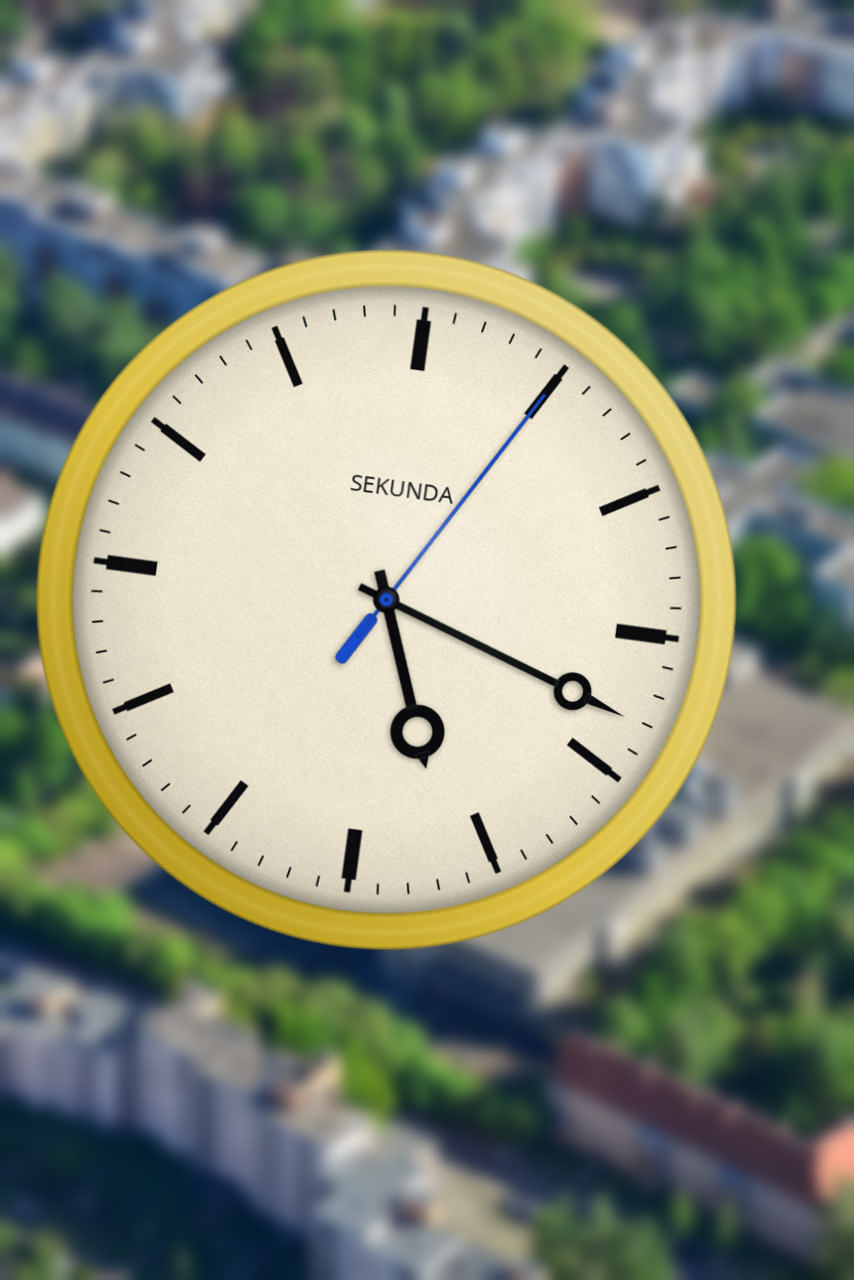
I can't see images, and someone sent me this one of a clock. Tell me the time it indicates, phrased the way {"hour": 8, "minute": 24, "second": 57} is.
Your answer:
{"hour": 5, "minute": 18, "second": 5}
